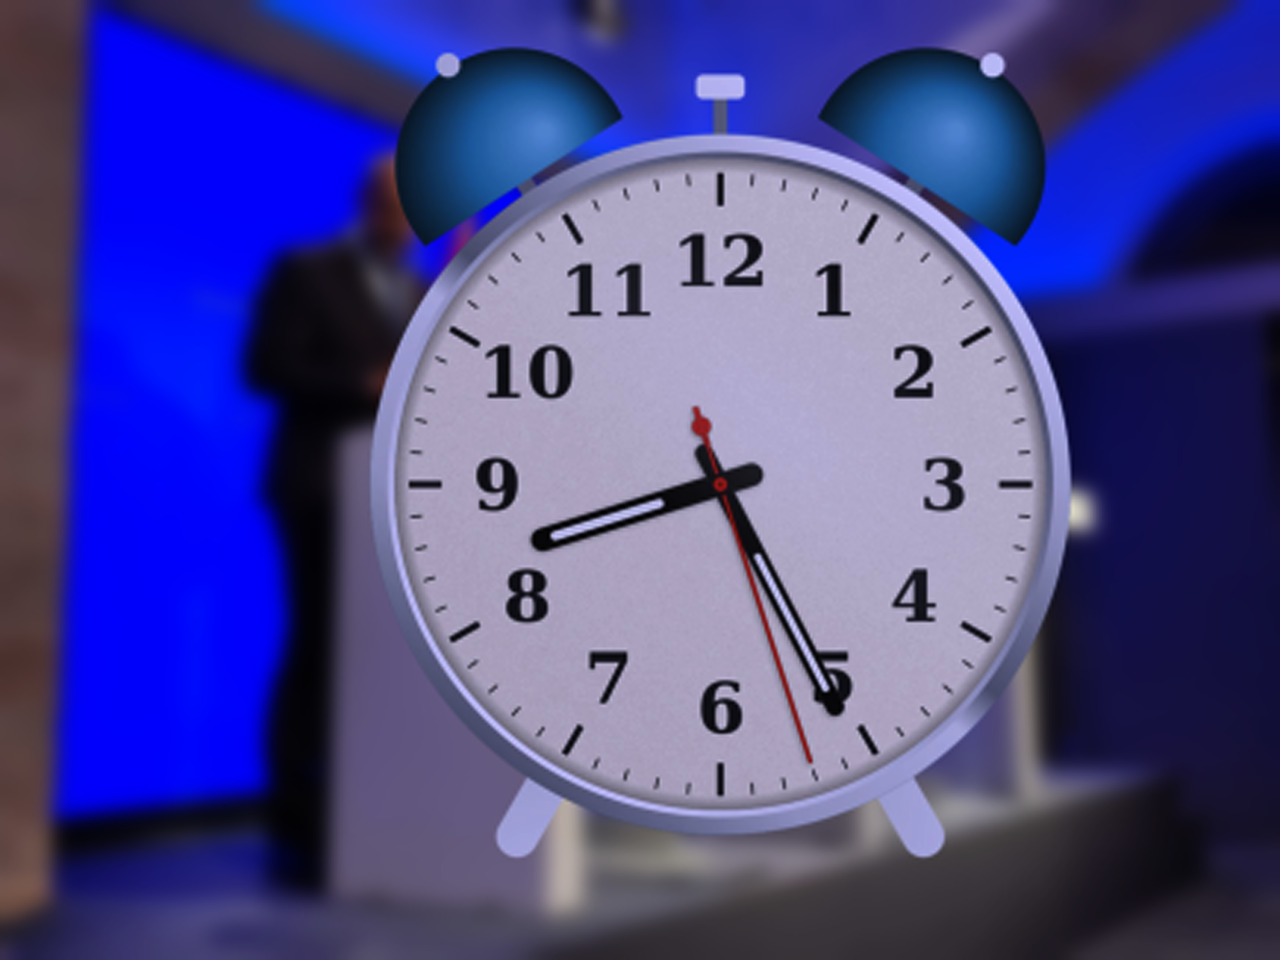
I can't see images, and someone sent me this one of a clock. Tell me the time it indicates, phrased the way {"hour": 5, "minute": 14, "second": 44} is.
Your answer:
{"hour": 8, "minute": 25, "second": 27}
